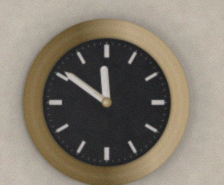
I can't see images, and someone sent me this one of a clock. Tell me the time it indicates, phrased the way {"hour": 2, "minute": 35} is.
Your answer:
{"hour": 11, "minute": 51}
